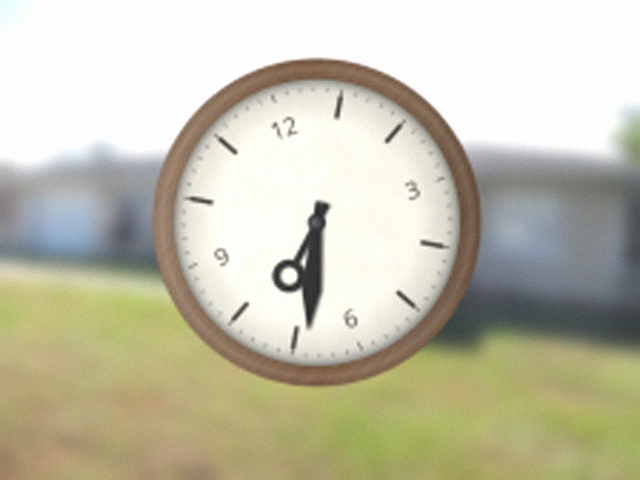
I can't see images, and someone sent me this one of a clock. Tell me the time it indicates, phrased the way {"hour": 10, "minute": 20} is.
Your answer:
{"hour": 7, "minute": 34}
